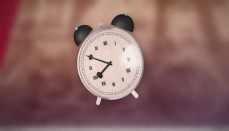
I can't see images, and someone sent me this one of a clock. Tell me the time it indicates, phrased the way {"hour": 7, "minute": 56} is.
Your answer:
{"hour": 7, "minute": 50}
